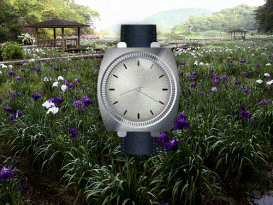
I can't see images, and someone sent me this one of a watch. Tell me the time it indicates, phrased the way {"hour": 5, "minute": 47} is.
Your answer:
{"hour": 8, "minute": 20}
